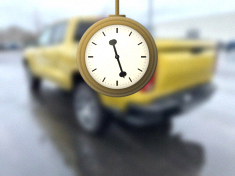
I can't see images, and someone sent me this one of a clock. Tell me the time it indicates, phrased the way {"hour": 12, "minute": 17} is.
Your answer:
{"hour": 11, "minute": 27}
